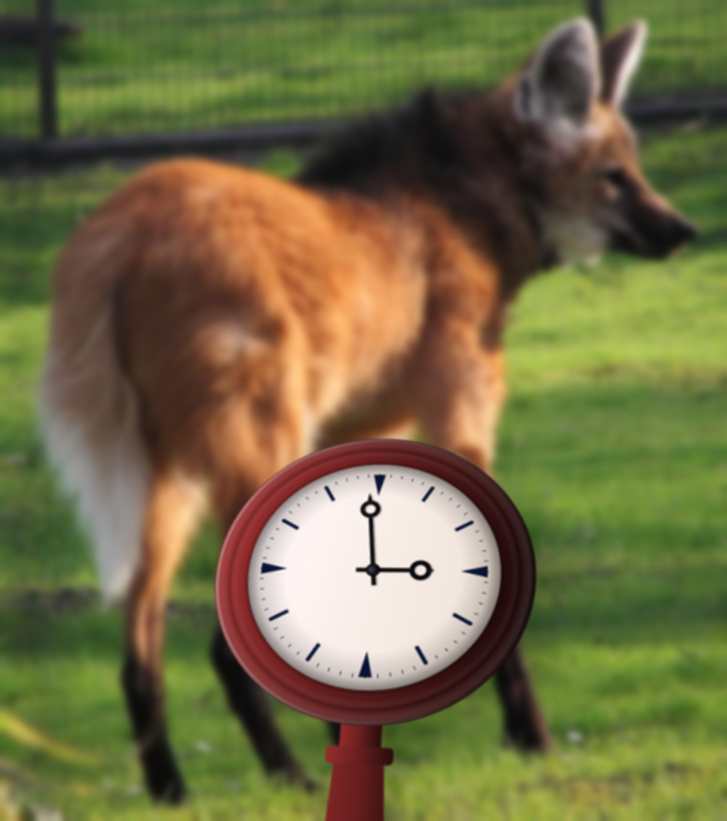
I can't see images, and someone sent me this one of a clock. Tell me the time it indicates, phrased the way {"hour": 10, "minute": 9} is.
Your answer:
{"hour": 2, "minute": 59}
